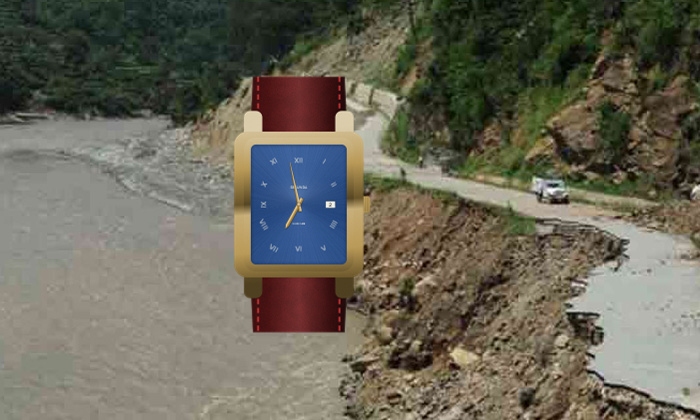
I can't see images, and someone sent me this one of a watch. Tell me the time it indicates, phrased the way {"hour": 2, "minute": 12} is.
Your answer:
{"hour": 6, "minute": 58}
